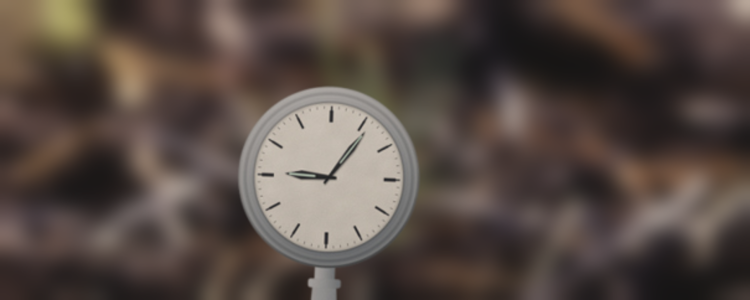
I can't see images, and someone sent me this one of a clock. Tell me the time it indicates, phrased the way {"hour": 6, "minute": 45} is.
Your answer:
{"hour": 9, "minute": 6}
